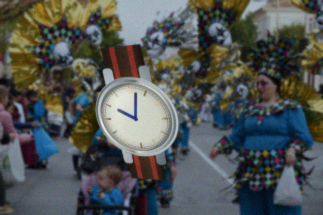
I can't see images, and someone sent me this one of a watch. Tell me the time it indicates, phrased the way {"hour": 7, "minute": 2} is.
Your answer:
{"hour": 10, "minute": 2}
